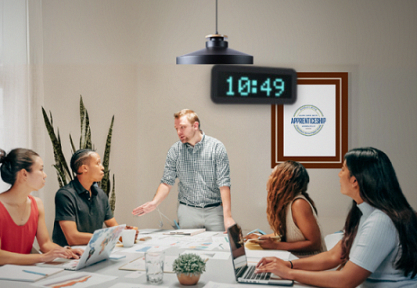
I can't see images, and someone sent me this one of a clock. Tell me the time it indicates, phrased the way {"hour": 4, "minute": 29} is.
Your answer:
{"hour": 10, "minute": 49}
